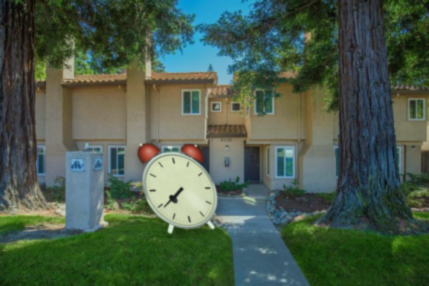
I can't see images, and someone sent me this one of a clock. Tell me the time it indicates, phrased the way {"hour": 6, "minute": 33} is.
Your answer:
{"hour": 7, "minute": 39}
